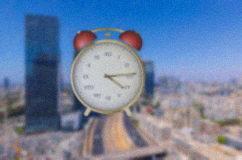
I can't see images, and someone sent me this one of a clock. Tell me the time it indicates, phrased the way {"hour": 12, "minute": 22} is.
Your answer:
{"hour": 4, "minute": 14}
